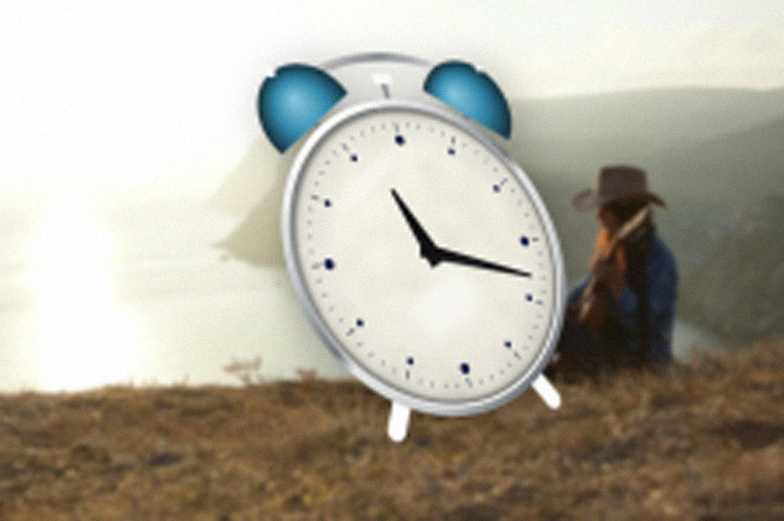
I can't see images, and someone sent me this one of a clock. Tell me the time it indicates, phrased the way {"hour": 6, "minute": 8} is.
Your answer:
{"hour": 11, "minute": 18}
